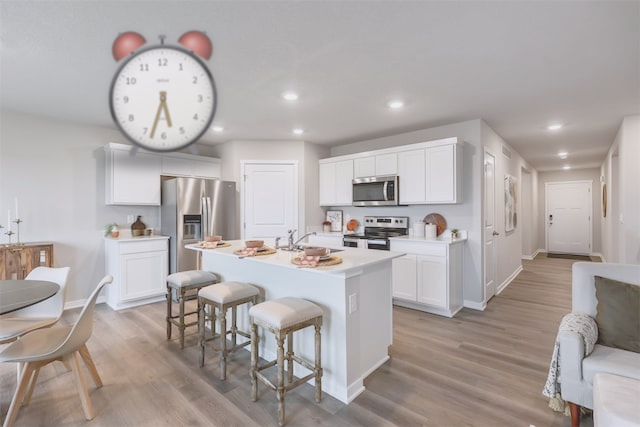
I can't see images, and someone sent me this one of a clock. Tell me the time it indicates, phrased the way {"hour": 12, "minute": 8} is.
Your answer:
{"hour": 5, "minute": 33}
